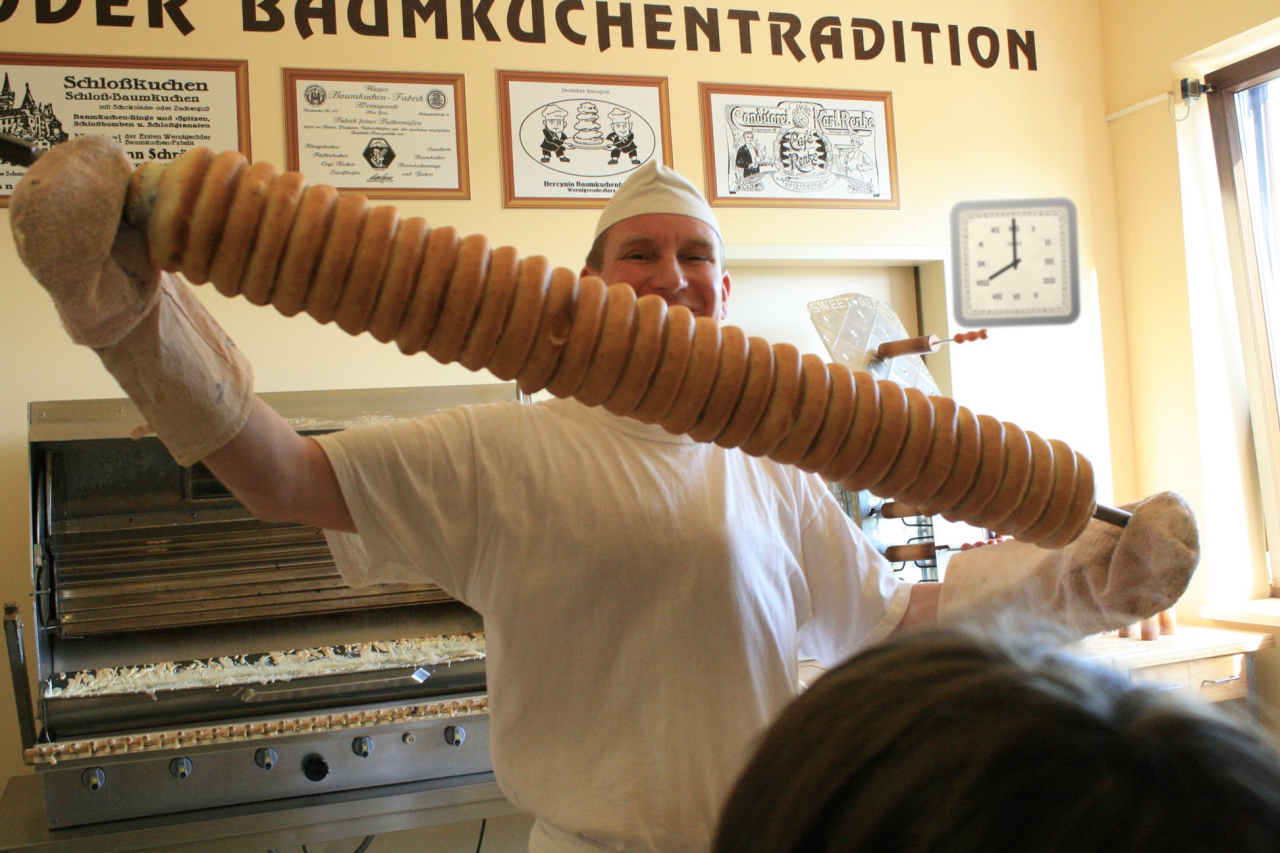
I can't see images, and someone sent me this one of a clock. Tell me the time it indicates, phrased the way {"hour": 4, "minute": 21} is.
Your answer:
{"hour": 8, "minute": 0}
